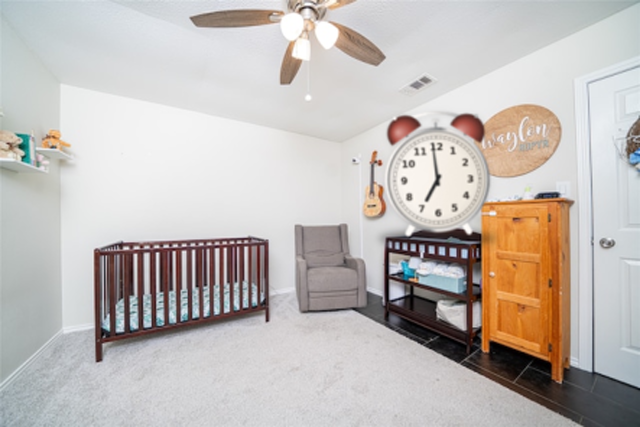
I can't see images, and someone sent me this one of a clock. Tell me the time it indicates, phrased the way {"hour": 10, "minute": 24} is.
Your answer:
{"hour": 6, "minute": 59}
